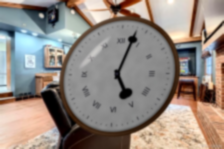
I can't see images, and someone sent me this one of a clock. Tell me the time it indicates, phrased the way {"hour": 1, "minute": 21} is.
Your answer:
{"hour": 5, "minute": 3}
